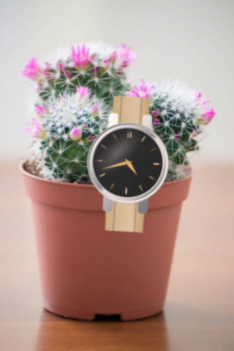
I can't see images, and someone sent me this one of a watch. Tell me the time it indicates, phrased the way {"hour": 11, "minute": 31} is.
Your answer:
{"hour": 4, "minute": 42}
